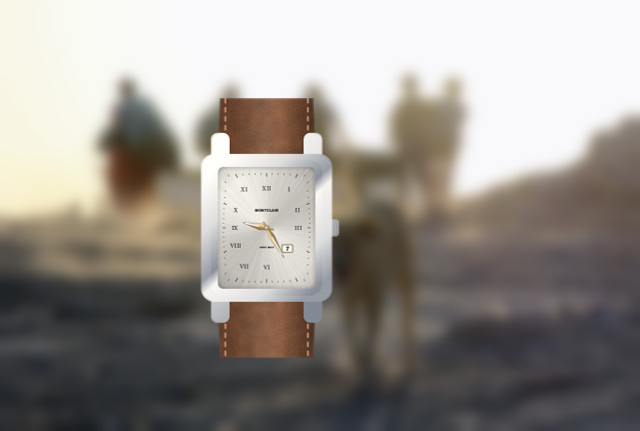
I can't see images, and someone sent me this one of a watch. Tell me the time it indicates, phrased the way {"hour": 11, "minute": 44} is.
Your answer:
{"hour": 9, "minute": 25}
